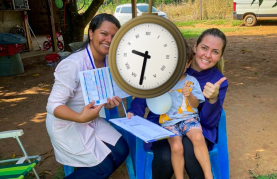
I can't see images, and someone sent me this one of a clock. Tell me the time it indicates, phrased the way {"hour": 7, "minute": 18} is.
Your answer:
{"hour": 9, "minute": 31}
